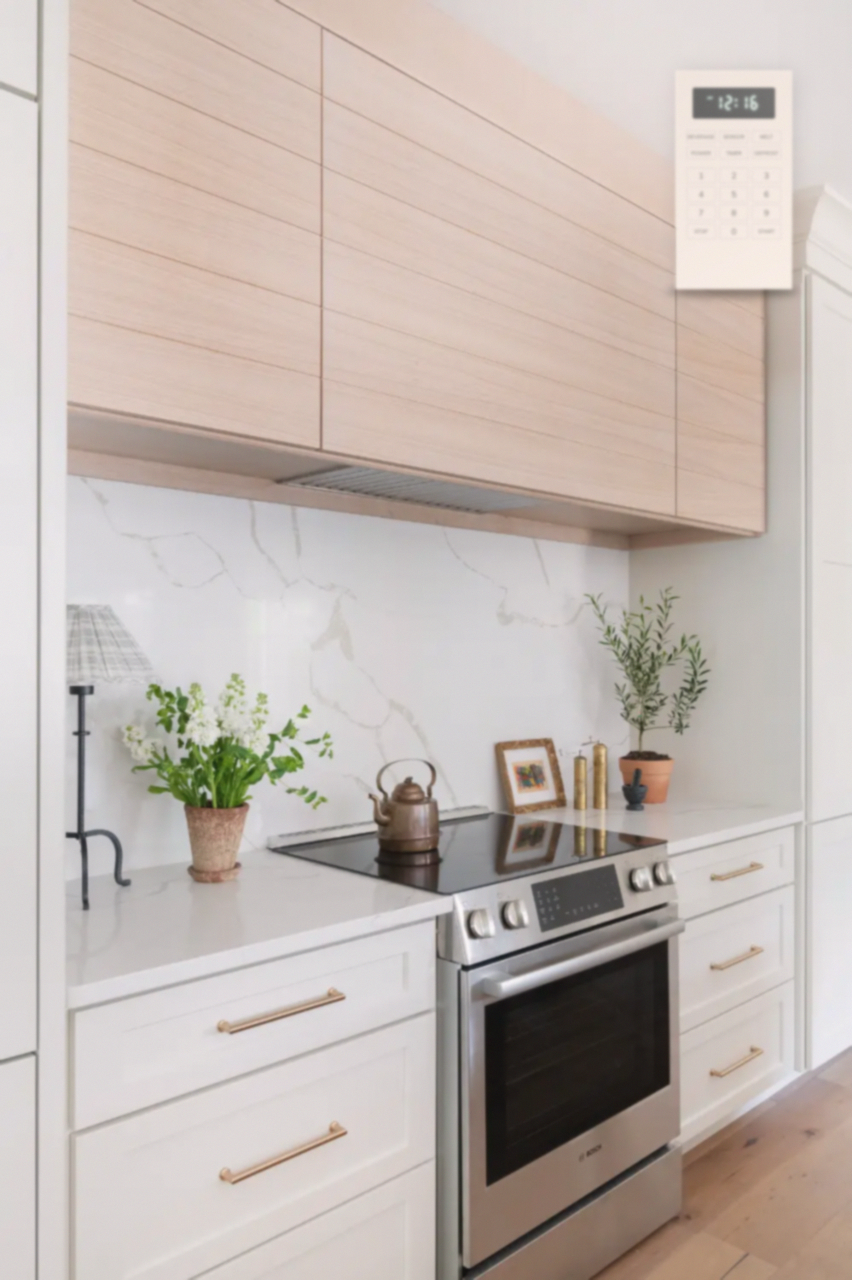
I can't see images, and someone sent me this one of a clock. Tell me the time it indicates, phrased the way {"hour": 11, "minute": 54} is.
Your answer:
{"hour": 12, "minute": 16}
